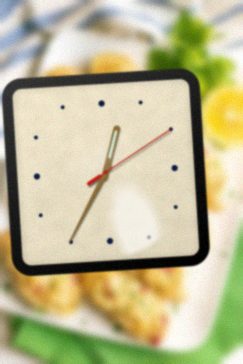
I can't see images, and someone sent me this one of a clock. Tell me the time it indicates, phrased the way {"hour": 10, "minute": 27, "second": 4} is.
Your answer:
{"hour": 12, "minute": 35, "second": 10}
